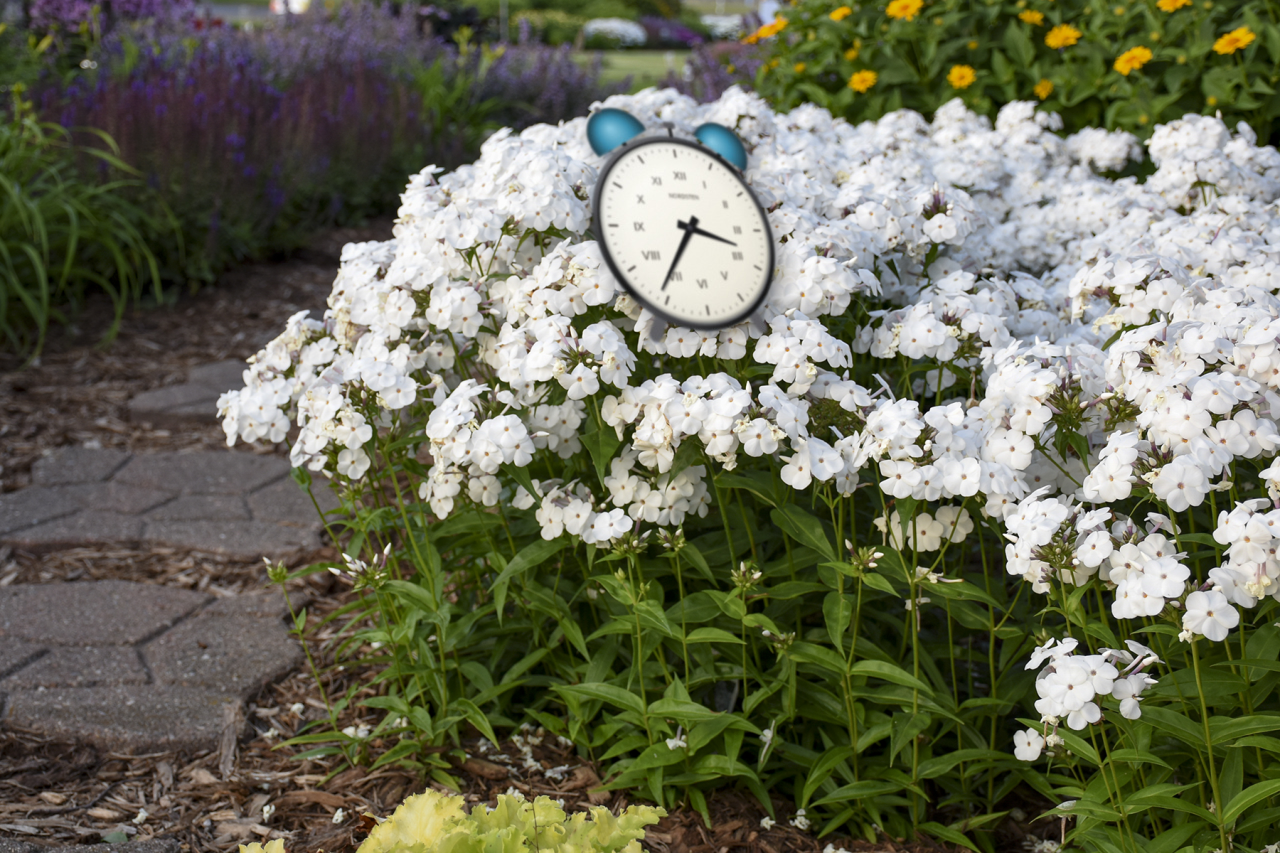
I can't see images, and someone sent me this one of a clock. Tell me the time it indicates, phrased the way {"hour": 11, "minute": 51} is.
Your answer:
{"hour": 3, "minute": 36}
